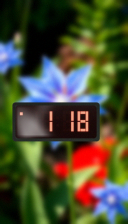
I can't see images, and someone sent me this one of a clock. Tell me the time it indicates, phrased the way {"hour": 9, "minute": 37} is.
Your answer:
{"hour": 1, "minute": 18}
